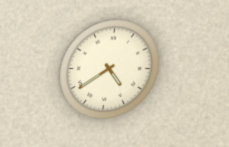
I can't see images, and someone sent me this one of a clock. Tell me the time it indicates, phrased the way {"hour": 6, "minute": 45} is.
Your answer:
{"hour": 4, "minute": 39}
